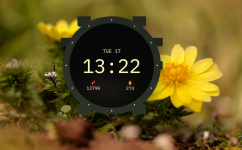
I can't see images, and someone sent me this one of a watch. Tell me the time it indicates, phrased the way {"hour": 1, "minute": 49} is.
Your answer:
{"hour": 13, "minute": 22}
